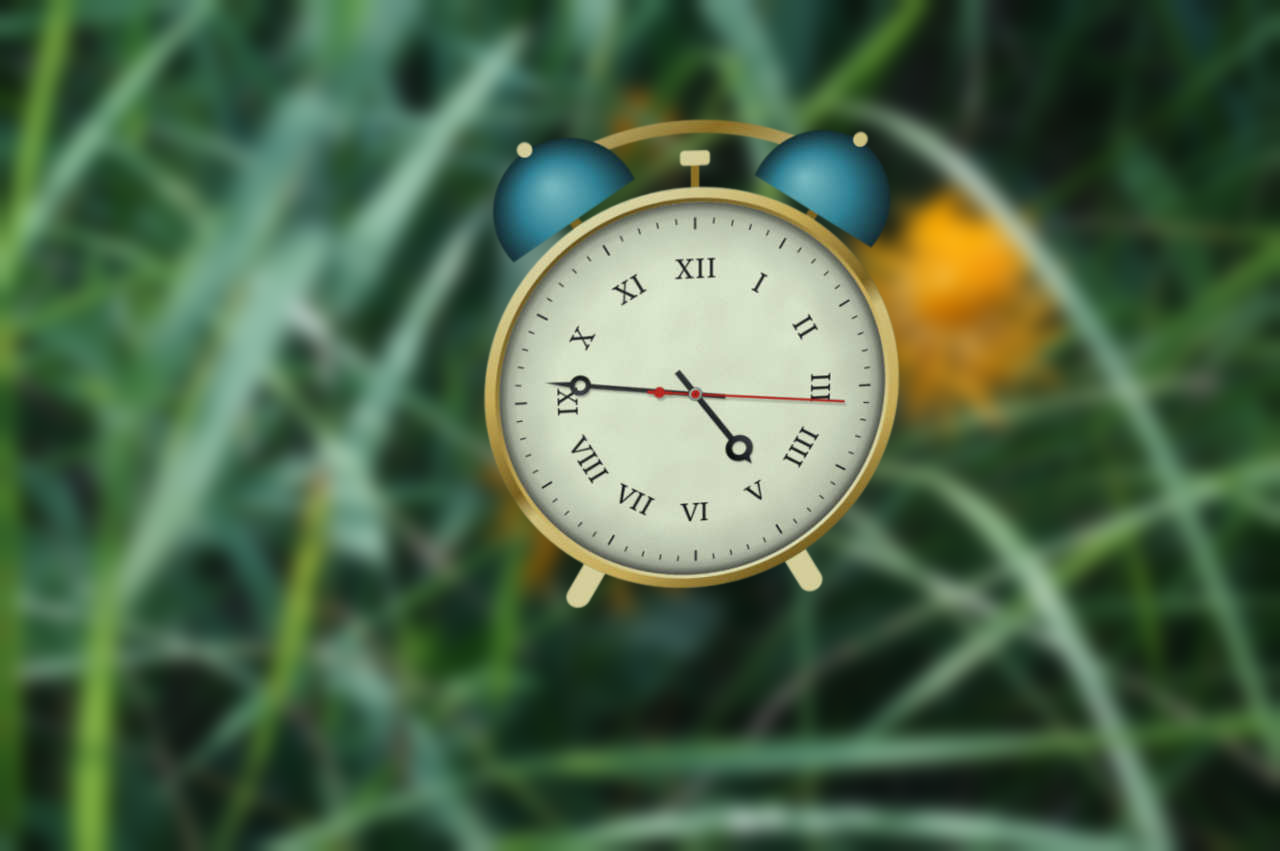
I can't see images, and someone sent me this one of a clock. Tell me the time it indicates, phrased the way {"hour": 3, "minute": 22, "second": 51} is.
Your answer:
{"hour": 4, "minute": 46, "second": 16}
